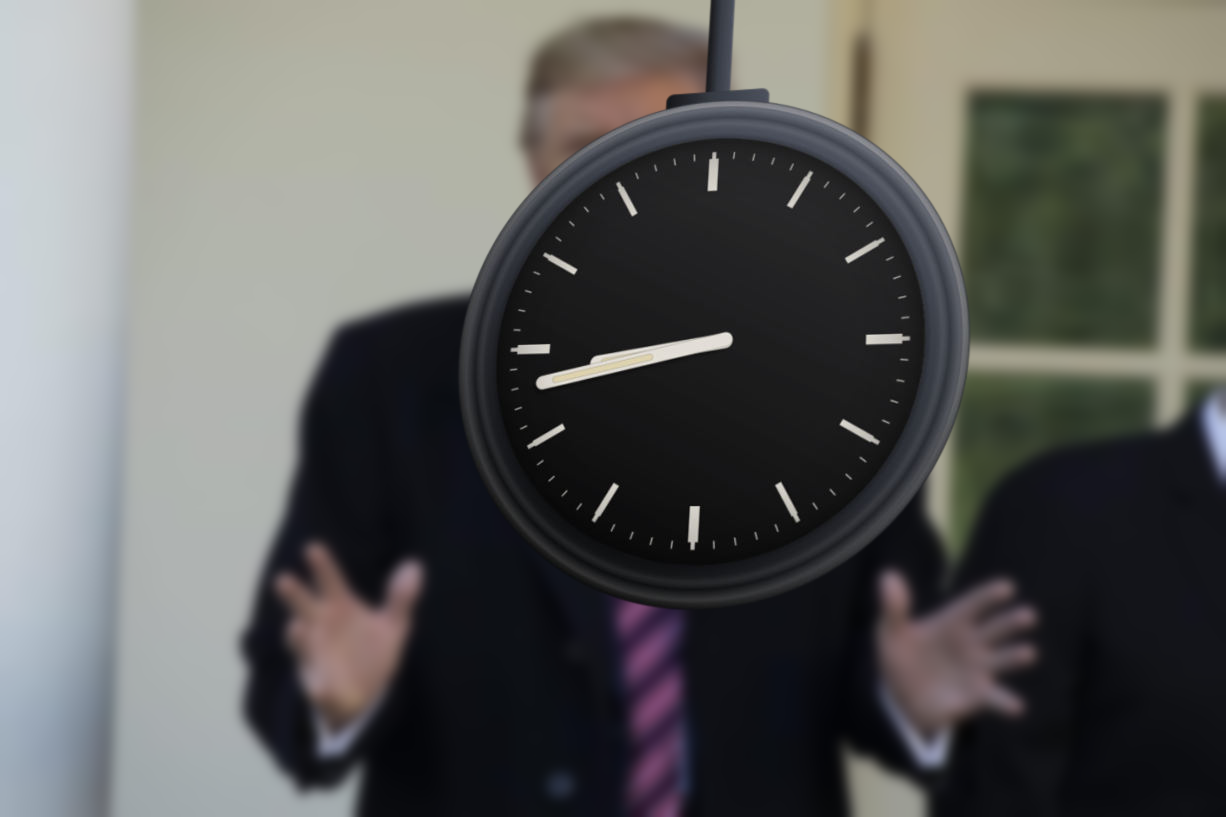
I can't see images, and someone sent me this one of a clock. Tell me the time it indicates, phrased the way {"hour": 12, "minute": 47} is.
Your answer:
{"hour": 8, "minute": 43}
